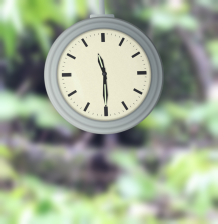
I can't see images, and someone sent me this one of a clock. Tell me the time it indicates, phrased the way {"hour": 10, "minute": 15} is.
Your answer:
{"hour": 11, "minute": 30}
